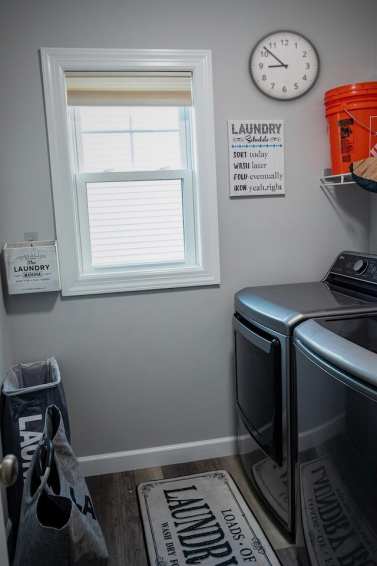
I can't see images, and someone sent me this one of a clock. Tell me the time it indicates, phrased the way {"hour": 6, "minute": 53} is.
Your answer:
{"hour": 8, "minute": 52}
